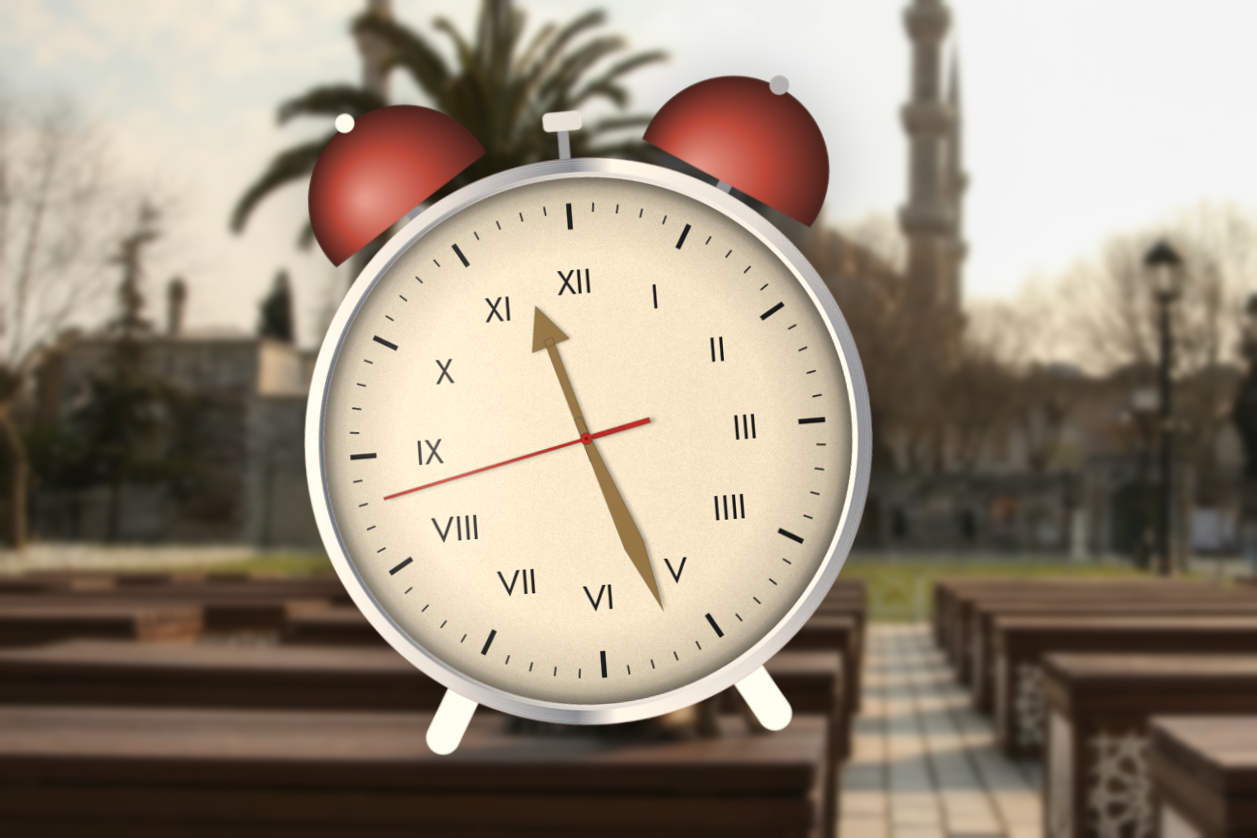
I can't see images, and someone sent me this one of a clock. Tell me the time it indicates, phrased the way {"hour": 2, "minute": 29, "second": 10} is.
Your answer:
{"hour": 11, "minute": 26, "second": 43}
